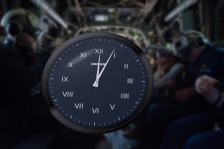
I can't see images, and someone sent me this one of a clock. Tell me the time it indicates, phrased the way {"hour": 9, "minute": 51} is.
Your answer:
{"hour": 12, "minute": 4}
